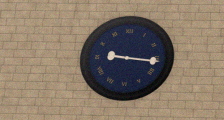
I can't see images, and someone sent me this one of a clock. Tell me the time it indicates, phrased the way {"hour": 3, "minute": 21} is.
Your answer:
{"hour": 9, "minute": 16}
